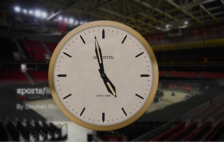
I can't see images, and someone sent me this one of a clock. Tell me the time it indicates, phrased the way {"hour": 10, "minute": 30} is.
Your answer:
{"hour": 4, "minute": 58}
